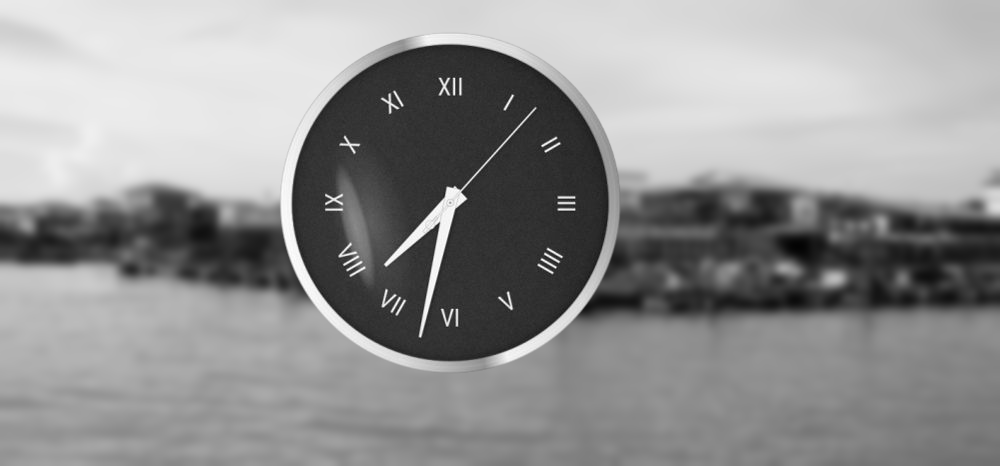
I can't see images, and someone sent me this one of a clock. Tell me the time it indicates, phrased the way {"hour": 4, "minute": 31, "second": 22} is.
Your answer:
{"hour": 7, "minute": 32, "second": 7}
